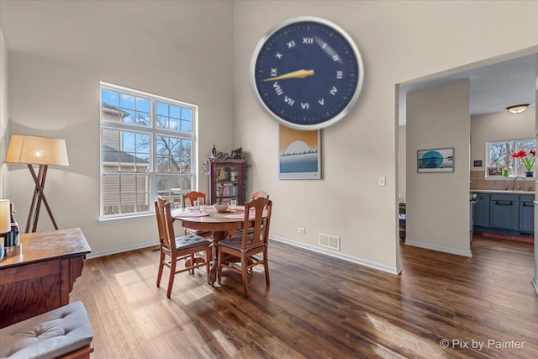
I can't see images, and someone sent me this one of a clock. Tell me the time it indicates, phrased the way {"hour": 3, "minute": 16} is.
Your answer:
{"hour": 8, "minute": 43}
